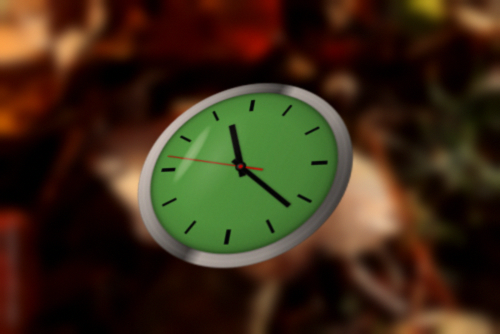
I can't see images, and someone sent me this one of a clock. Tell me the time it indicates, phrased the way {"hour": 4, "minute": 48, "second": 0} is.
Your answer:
{"hour": 11, "minute": 21, "second": 47}
